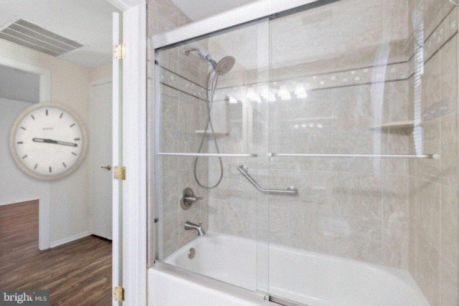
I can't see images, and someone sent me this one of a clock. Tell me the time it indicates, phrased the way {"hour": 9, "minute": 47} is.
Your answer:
{"hour": 9, "minute": 17}
